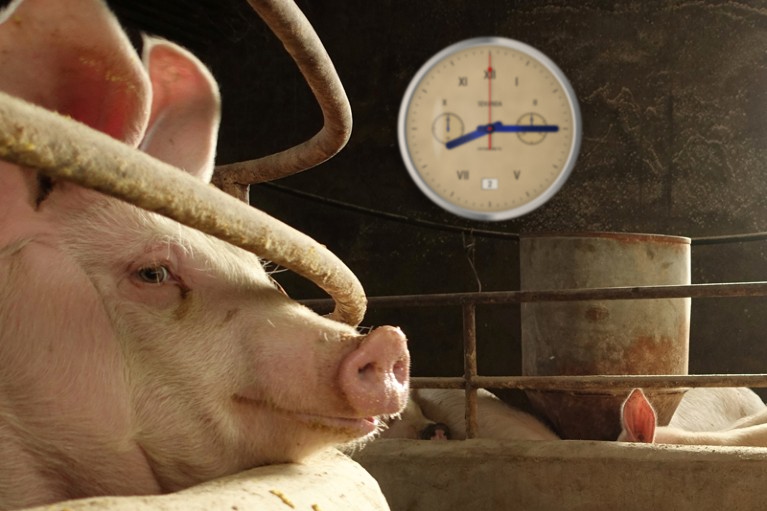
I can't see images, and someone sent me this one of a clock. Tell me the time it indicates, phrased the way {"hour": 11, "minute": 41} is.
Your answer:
{"hour": 8, "minute": 15}
